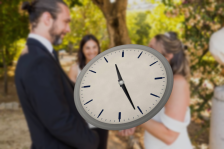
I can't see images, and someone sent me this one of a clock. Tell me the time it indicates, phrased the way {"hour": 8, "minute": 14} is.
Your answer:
{"hour": 11, "minute": 26}
